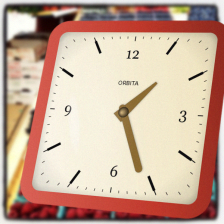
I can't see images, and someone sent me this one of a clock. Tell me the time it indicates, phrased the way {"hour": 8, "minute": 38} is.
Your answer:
{"hour": 1, "minute": 26}
